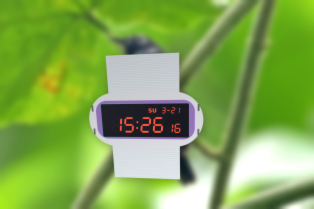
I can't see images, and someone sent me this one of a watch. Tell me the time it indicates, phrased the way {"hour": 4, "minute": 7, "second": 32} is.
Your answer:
{"hour": 15, "minute": 26, "second": 16}
